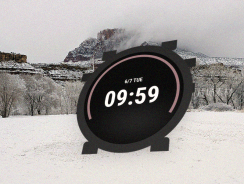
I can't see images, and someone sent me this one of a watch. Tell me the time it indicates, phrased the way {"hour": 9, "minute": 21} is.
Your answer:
{"hour": 9, "minute": 59}
